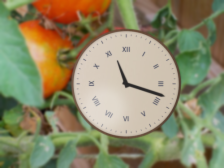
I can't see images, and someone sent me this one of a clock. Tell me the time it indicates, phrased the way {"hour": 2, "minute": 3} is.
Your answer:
{"hour": 11, "minute": 18}
